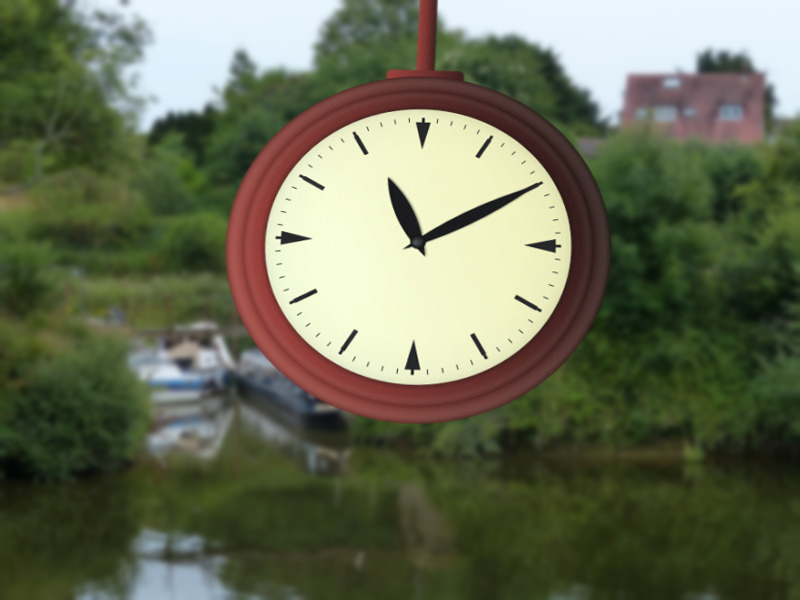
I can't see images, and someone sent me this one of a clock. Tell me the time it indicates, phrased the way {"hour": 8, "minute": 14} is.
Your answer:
{"hour": 11, "minute": 10}
